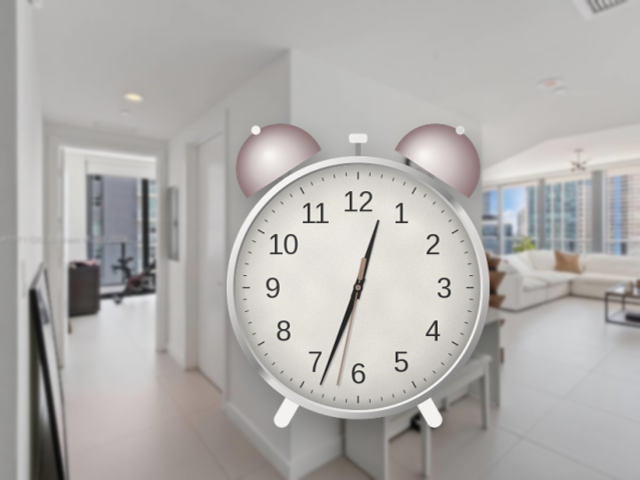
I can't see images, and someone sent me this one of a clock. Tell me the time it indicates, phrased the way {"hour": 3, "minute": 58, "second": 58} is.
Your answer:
{"hour": 12, "minute": 33, "second": 32}
